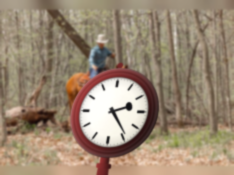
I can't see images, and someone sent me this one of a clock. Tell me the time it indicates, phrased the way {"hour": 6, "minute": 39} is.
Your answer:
{"hour": 2, "minute": 24}
